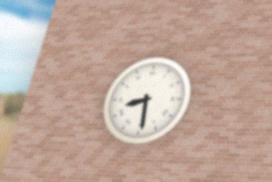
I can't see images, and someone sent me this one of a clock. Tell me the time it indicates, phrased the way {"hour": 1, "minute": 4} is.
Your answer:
{"hour": 8, "minute": 29}
